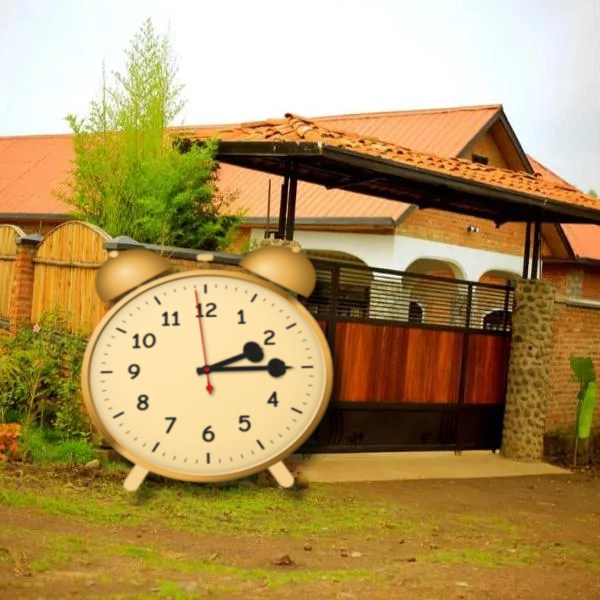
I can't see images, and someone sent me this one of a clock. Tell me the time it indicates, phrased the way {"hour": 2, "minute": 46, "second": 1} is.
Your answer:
{"hour": 2, "minute": 14, "second": 59}
